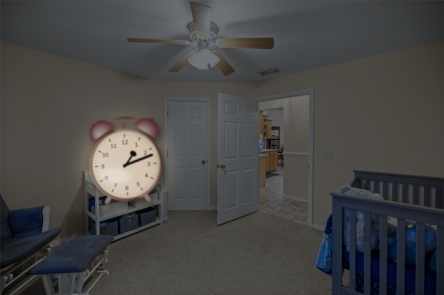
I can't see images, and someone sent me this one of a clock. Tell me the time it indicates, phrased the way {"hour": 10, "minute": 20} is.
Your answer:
{"hour": 1, "minute": 12}
